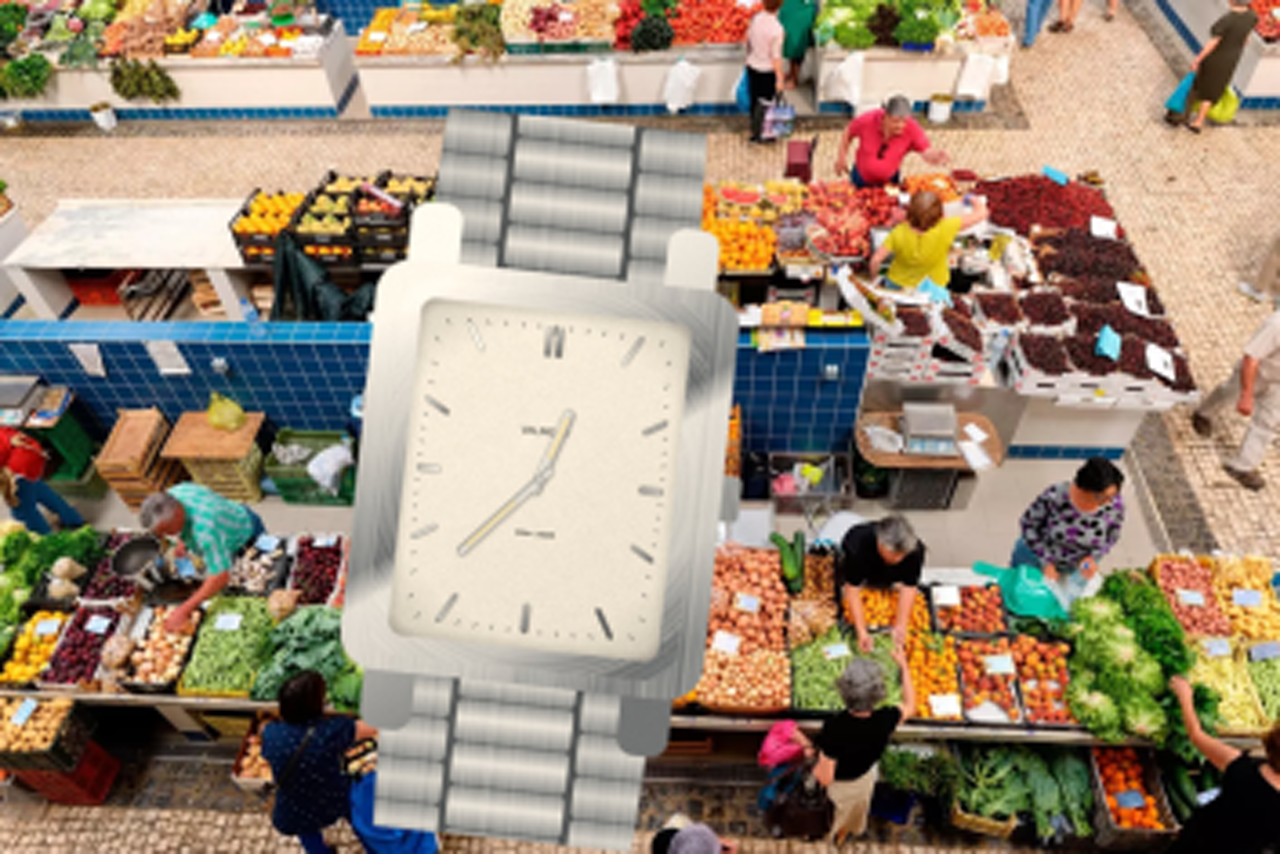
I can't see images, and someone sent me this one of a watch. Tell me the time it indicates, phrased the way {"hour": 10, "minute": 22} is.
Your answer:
{"hour": 12, "minute": 37}
